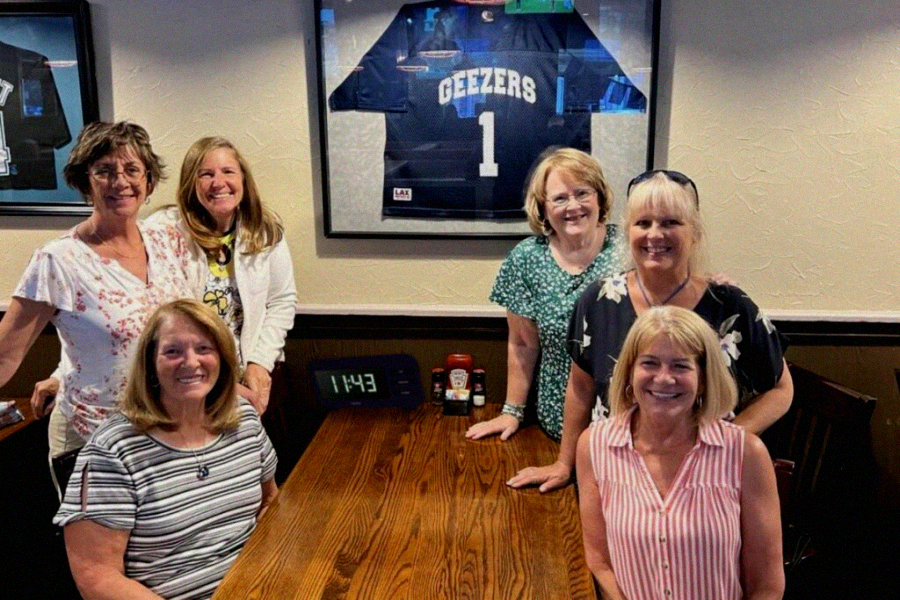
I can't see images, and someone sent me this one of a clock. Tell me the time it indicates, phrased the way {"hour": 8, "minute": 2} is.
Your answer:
{"hour": 11, "minute": 43}
